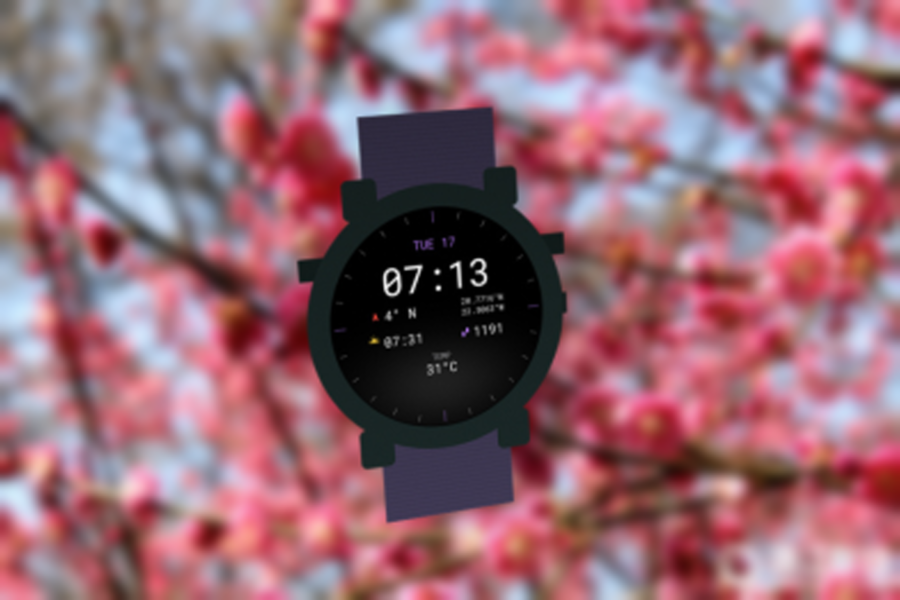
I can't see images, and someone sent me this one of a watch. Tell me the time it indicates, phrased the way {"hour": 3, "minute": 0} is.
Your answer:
{"hour": 7, "minute": 13}
